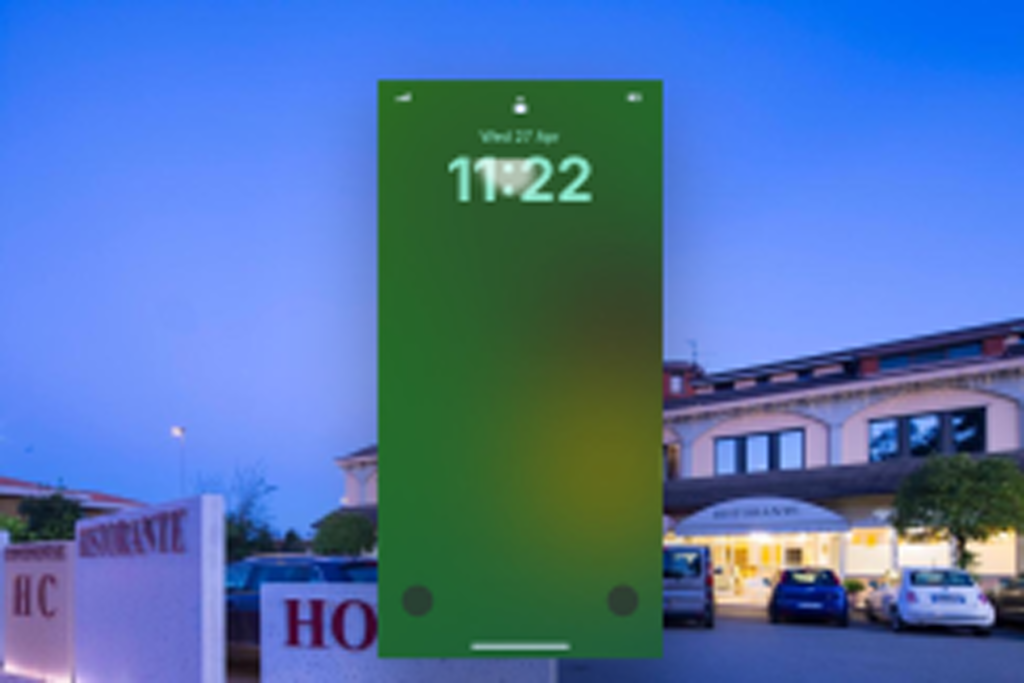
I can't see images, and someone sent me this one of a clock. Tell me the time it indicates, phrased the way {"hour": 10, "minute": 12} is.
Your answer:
{"hour": 11, "minute": 22}
